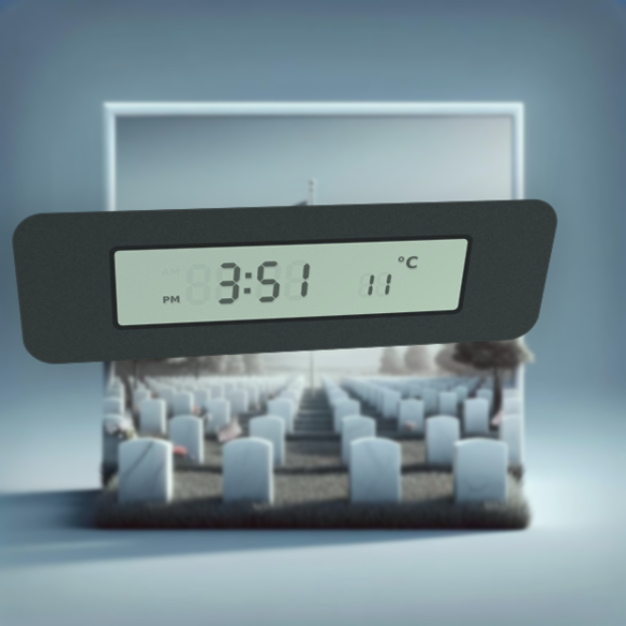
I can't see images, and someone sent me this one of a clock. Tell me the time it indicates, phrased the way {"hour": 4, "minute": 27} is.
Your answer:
{"hour": 3, "minute": 51}
